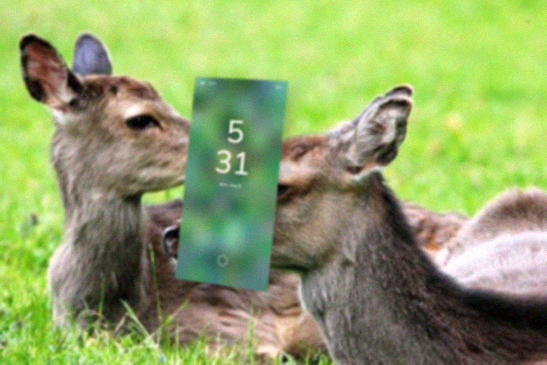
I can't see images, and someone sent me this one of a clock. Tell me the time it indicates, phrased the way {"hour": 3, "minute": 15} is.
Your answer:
{"hour": 5, "minute": 31}
